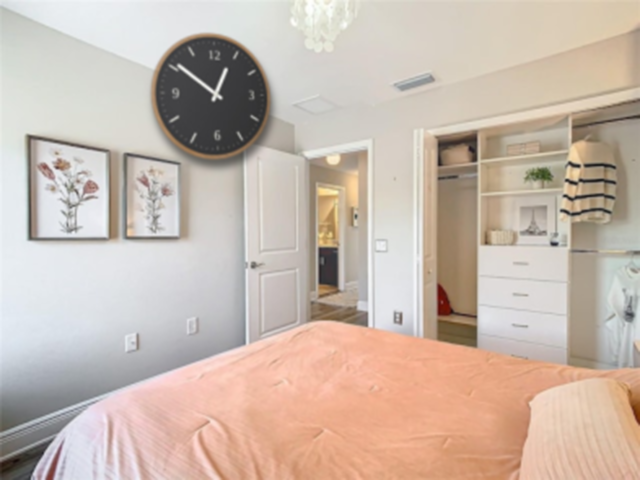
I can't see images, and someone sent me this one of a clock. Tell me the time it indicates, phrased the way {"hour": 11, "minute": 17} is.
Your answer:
{"hour": 12, "minute": 51}
